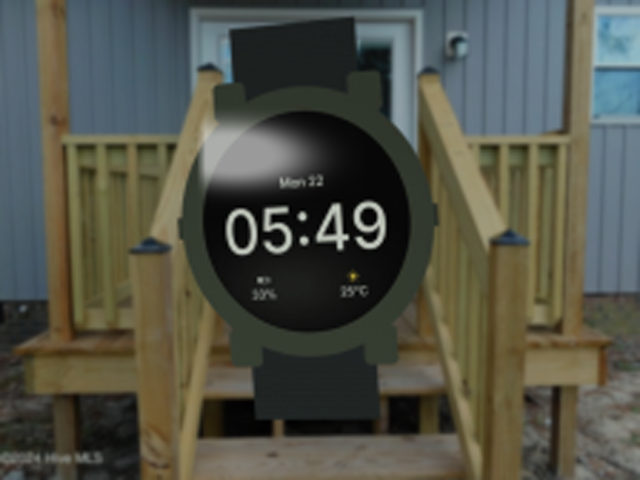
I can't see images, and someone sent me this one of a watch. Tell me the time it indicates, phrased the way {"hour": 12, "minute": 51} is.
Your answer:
{"hour": 5, "minute": 49}
